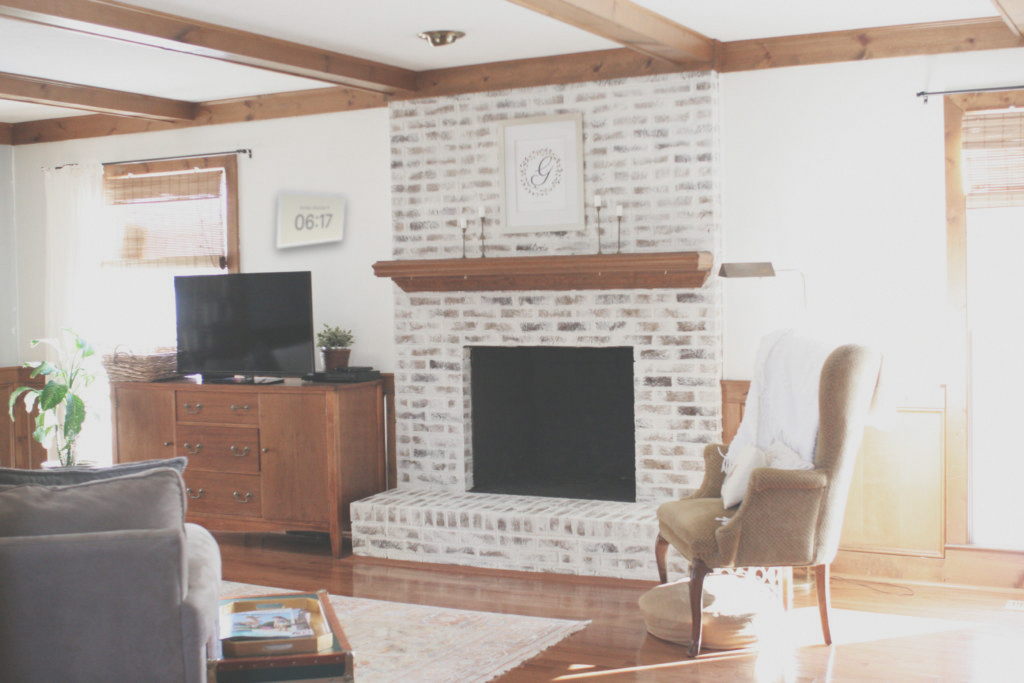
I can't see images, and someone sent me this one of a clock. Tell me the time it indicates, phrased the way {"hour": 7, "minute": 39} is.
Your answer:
{"hour": 6, "minute": 17}
